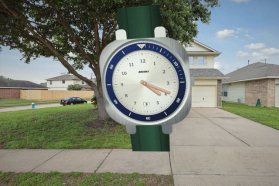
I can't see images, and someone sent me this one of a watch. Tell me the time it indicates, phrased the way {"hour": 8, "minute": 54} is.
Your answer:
{"hour": 4, "minute": 19}
